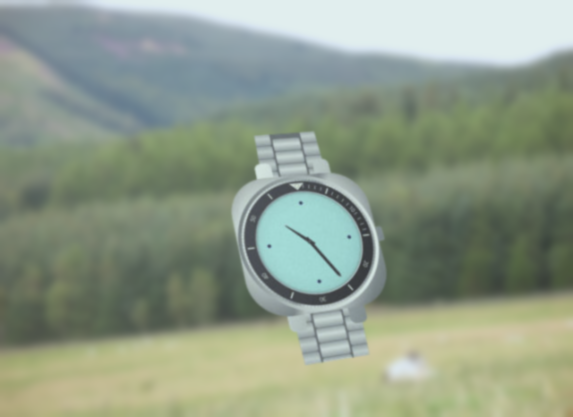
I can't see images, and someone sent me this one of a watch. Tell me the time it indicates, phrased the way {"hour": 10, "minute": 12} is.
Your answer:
{"hour": 10, "minute": 25}
